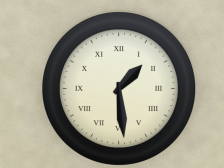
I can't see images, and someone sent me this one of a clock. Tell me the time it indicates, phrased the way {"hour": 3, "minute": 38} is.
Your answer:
{"hour": 1, "minute": 29}
